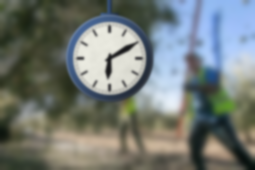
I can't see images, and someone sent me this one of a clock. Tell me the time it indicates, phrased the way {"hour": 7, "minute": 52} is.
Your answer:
{"hour": 6, "minute": 10}
